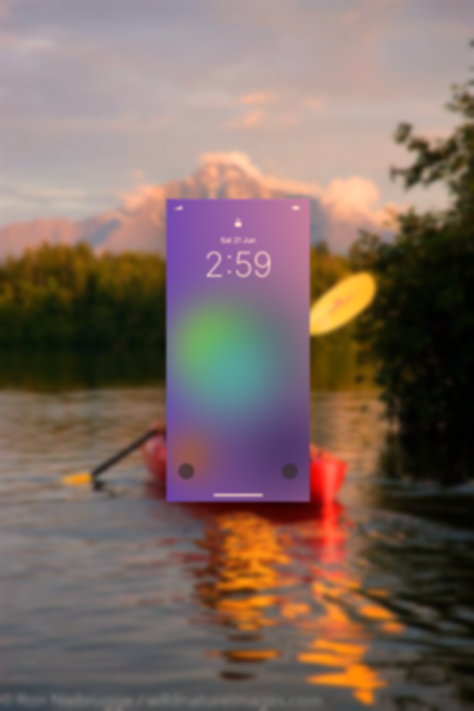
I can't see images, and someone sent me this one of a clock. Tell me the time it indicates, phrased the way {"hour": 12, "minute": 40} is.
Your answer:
{"hour": 2, "minute": 59}
